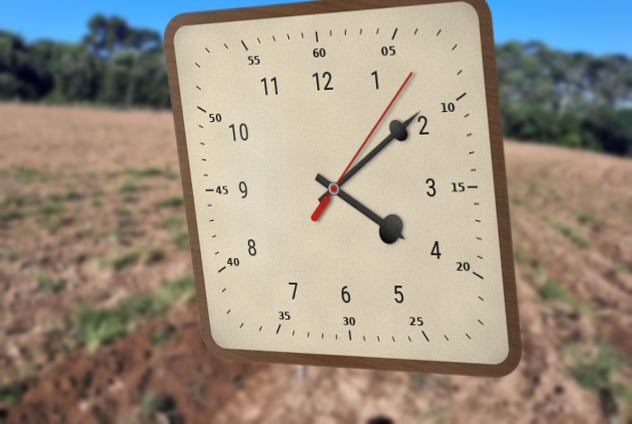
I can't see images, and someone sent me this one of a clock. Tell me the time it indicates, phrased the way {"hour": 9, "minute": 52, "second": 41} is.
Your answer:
{"hour": 4, "minute": 9, "second": 7}
